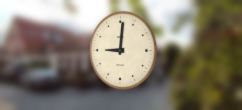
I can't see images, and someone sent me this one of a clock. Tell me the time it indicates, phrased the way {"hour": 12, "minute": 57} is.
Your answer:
{"hour": 9, "minute": 1}
